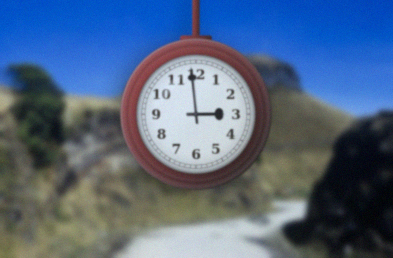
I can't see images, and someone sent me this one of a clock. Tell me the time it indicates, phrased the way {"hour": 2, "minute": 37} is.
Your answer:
{"hour": 2, "minute": 59}
